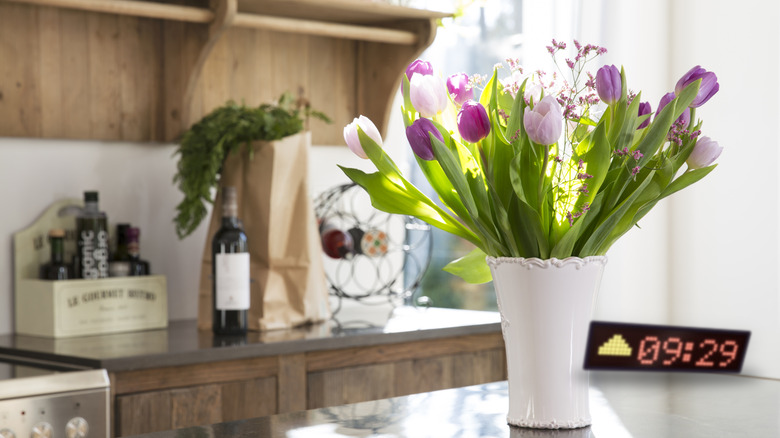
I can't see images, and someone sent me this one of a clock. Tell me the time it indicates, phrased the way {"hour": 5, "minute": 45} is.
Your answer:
{"hour": 9, "minute": 29}
